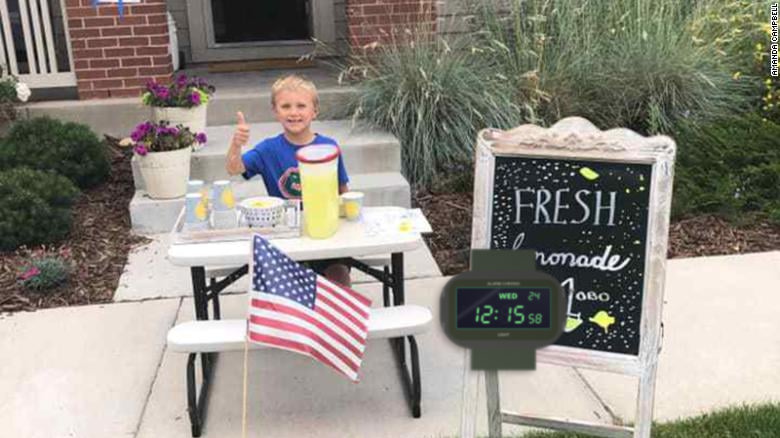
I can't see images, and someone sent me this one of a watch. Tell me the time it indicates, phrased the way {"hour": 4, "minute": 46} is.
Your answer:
{"hour": 12, "minute": 15}
